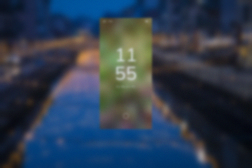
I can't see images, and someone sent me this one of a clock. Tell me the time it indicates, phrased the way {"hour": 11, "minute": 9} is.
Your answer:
{"hour": 11, "minute": 55}
